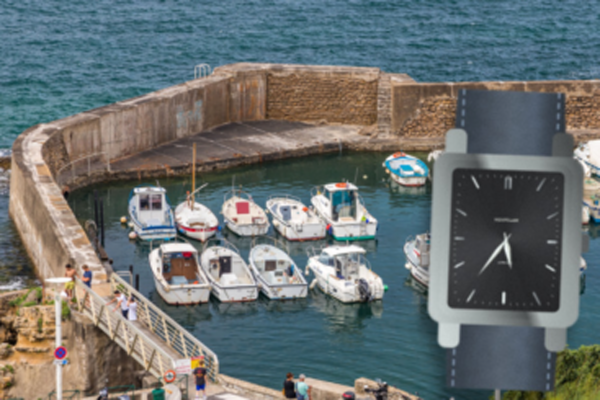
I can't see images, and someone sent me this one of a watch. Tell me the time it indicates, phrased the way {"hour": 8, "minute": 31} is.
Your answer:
{"hour": 5, "minute": 36}
